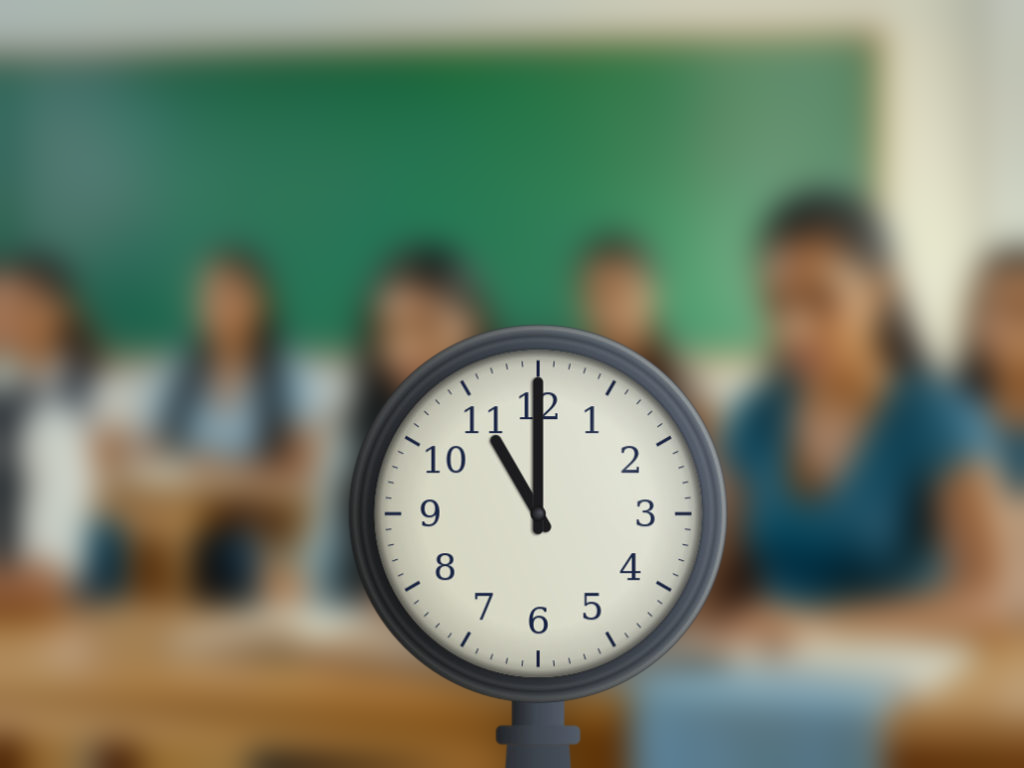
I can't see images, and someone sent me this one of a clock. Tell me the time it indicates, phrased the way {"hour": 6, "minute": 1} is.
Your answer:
{"hour": 11, "minute": 0}
